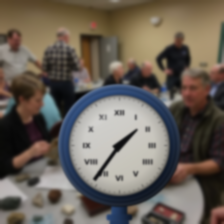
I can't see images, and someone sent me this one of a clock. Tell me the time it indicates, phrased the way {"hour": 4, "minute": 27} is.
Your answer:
{"hour": 1, "minute": 36}
